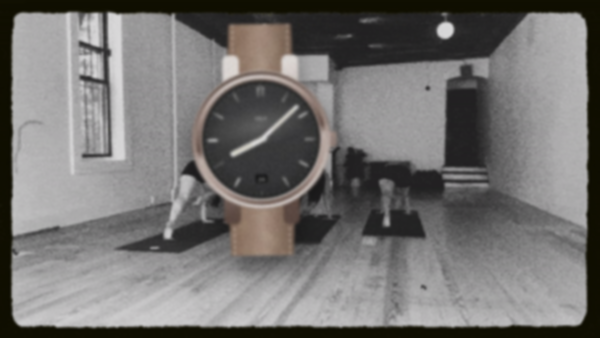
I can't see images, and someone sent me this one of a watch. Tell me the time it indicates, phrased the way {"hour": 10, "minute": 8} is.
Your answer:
{"hour": 8, "minute": 8}
